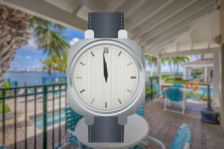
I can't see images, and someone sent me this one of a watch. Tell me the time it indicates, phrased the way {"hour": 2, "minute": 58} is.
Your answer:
{"hour": 11, "minute": 59}
